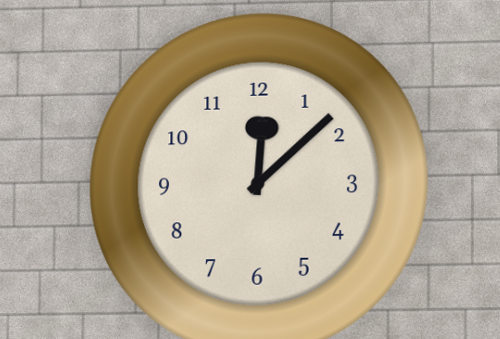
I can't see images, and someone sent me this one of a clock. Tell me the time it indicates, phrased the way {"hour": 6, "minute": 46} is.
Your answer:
{"hour": 12, "minute": 8}
